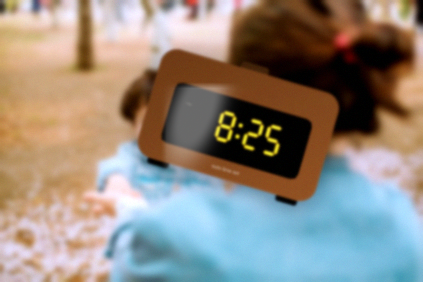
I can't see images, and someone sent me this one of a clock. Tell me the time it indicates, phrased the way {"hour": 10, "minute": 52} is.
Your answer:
{"hour": 8, "minute": 25}
